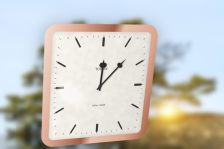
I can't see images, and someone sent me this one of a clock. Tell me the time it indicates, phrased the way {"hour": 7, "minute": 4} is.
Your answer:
{"hour": 12, "minute": 7}
